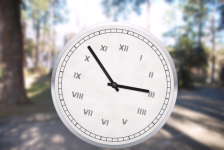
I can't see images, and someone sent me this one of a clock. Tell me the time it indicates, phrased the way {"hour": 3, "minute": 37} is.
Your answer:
{"hour": 2, "minute": 52}
